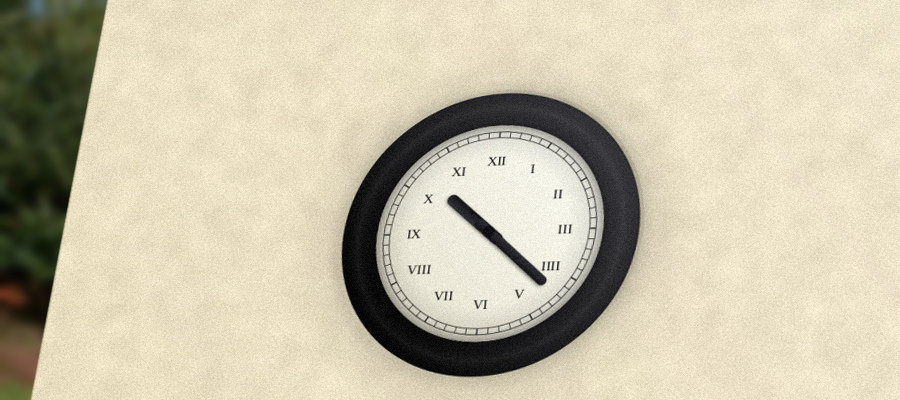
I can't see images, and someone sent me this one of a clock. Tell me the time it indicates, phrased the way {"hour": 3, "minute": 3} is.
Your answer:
{"hour": 10, "minute": 22}
